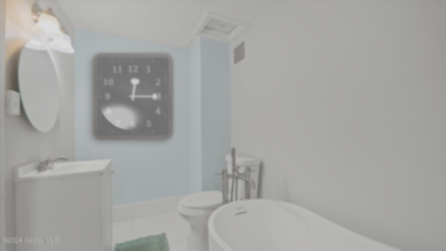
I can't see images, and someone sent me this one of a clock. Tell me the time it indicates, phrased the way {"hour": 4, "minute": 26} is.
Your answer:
{"hour": 12, "minute": 15}
